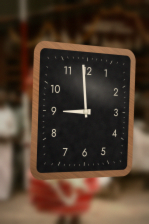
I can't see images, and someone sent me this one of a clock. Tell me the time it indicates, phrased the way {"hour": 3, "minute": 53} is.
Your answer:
{"hour": 8, "minute": 59}
